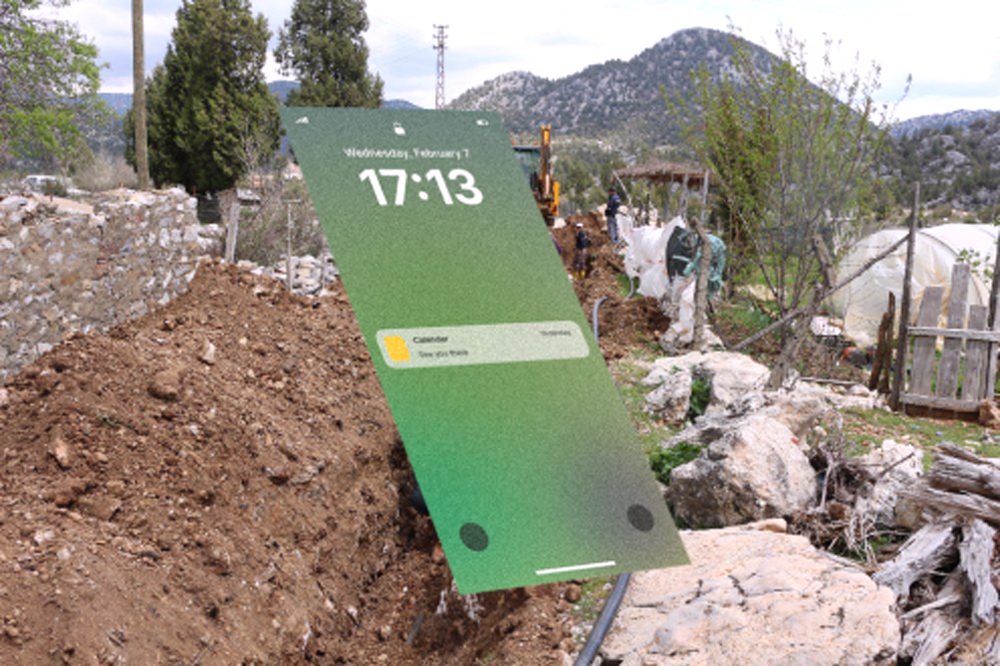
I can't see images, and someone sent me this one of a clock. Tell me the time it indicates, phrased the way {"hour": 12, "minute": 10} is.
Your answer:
{"hour": 17, "minute": 13}
